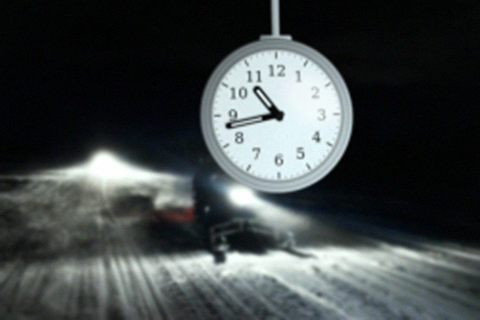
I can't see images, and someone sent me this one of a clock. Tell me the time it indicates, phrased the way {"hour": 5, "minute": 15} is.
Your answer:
{"hour": 10, "minute": 43}
